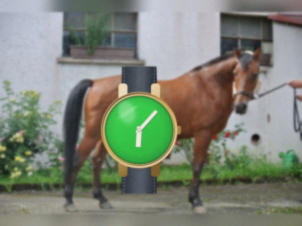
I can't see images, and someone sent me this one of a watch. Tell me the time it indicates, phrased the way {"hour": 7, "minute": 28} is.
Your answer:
{"hour": 6, "minute": 7}
